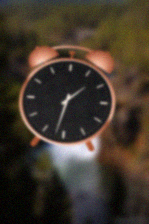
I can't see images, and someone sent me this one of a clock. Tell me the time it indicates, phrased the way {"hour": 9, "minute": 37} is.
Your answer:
{"hour": 1, "minute": 32}
